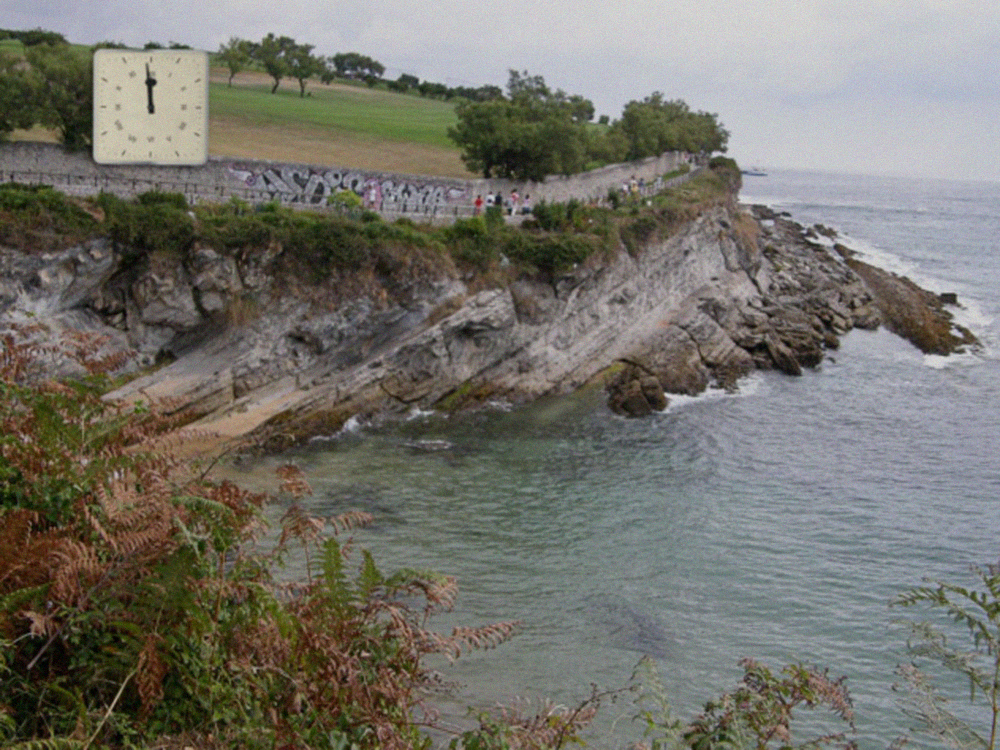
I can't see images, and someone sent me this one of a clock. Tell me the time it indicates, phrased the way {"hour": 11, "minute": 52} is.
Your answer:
{"hour": 11, "minute": 59}
